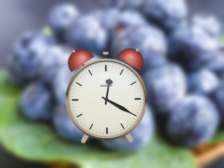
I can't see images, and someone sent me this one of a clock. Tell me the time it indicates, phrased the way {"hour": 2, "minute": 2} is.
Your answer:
{"hour": 12, "minute": 20}
